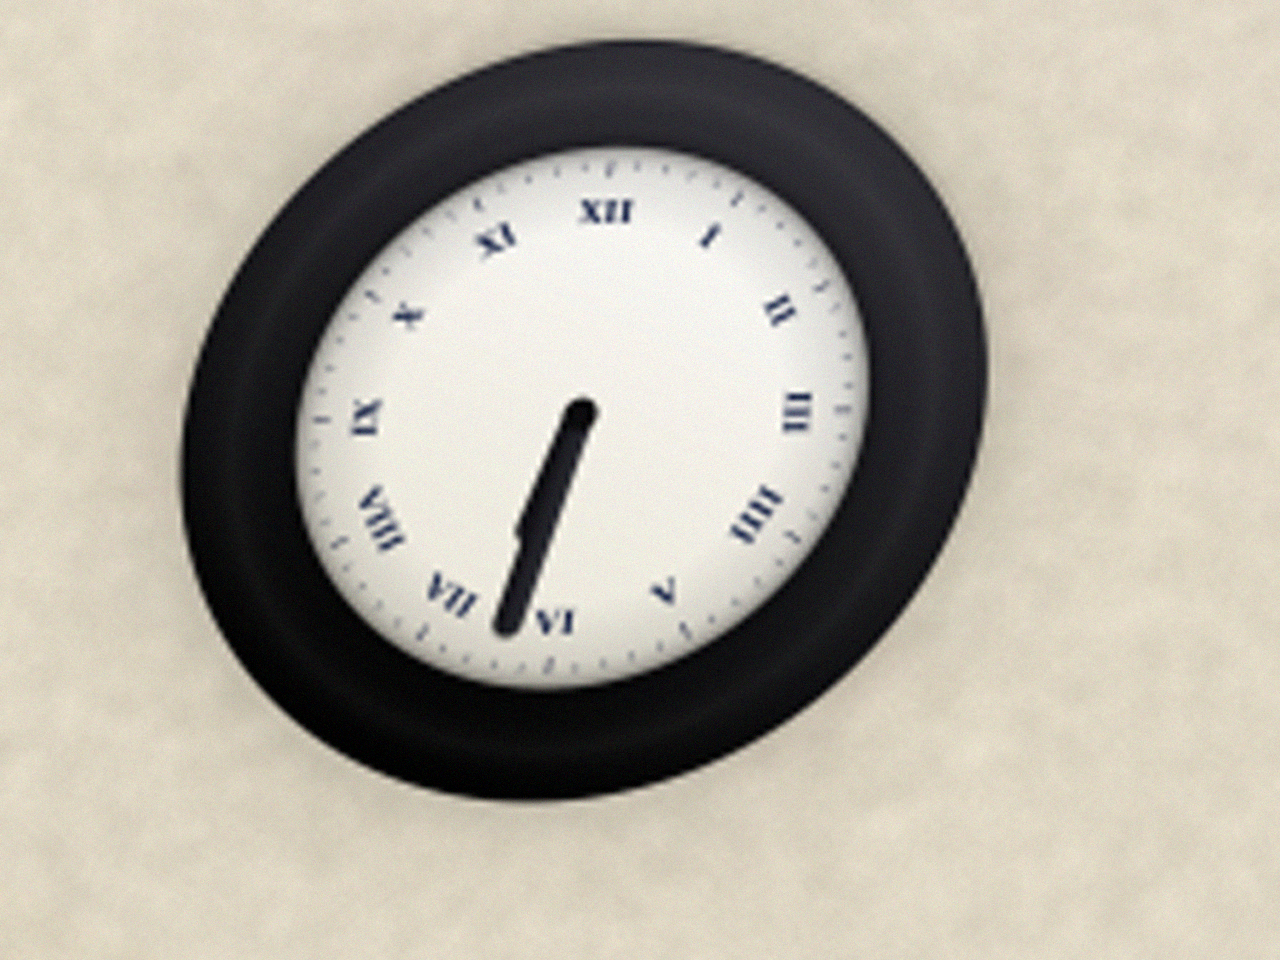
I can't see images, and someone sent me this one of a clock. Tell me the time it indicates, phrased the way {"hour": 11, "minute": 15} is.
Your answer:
{"hour": 6, "minute": 32}
